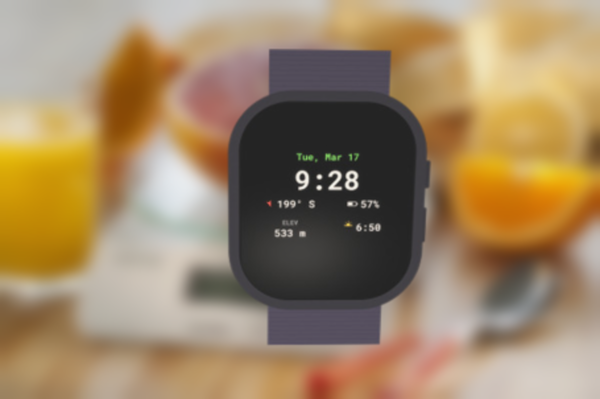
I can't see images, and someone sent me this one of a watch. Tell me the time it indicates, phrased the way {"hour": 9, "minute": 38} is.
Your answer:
{"hour": 9, "minute": 28}
